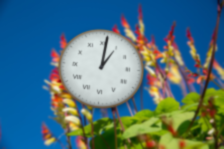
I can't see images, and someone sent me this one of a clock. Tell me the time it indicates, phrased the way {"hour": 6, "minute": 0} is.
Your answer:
{"hour": 1, "minute": 1}
